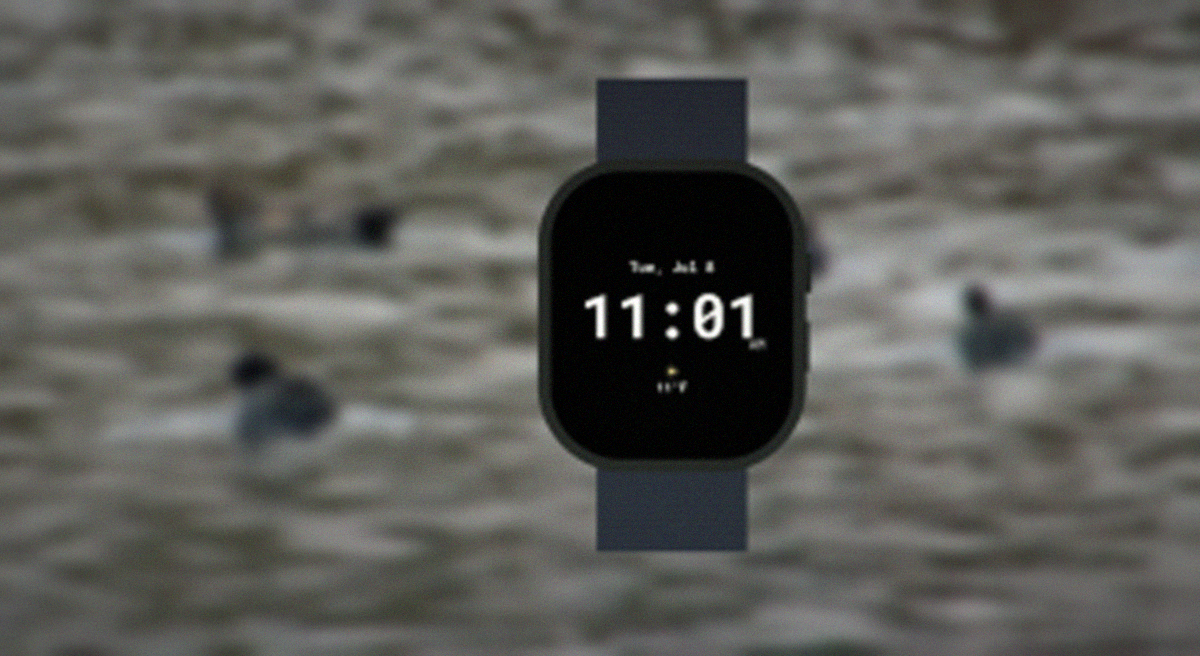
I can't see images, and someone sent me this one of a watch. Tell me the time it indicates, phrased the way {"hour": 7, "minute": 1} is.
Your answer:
{"hour": 11, "minute": 1}
